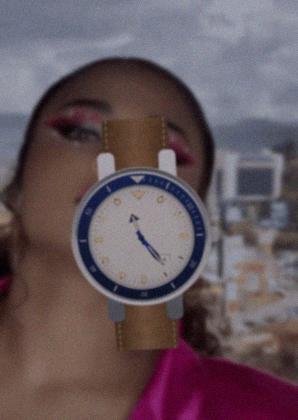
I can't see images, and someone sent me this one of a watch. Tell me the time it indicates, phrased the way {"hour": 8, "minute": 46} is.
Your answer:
{"hour": 11, "minute": 24}
